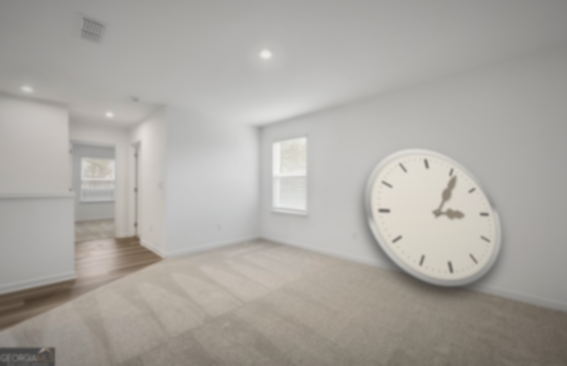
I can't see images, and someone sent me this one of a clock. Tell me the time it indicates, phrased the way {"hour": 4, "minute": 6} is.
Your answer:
{"hour": 3, "minute": 6}
